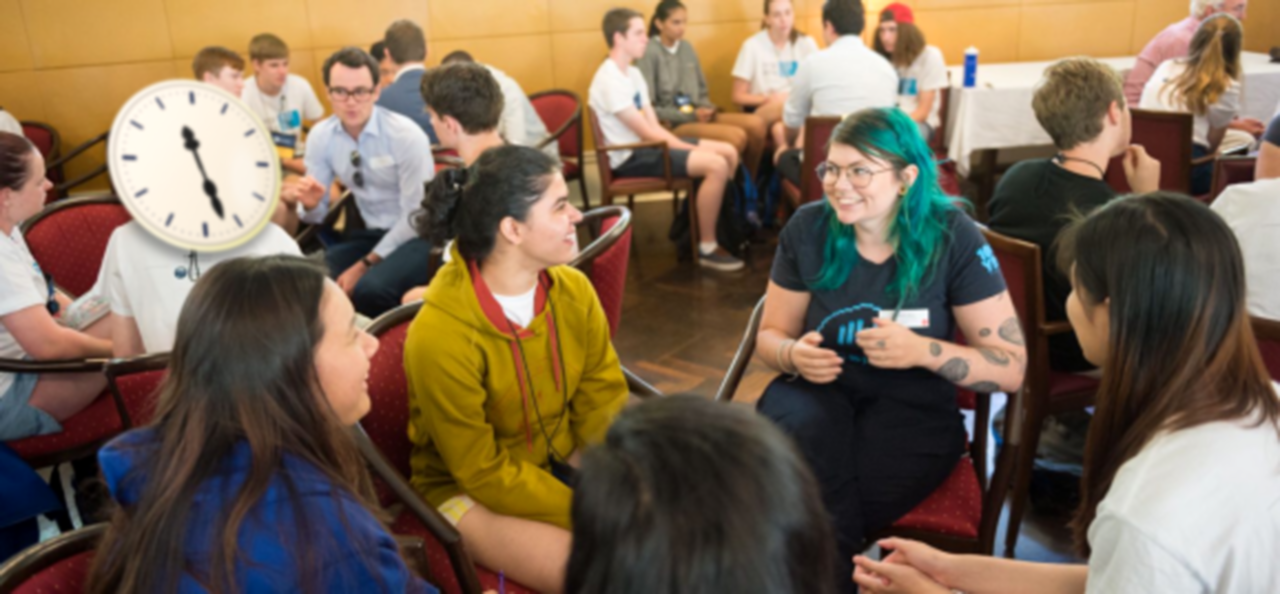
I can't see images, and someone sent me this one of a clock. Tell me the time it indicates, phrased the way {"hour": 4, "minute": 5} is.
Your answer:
{"hour": 11, "minute": 27}
